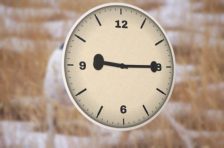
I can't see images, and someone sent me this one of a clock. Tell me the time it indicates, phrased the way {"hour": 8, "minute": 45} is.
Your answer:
{"hour": 9, "minute": 15}
